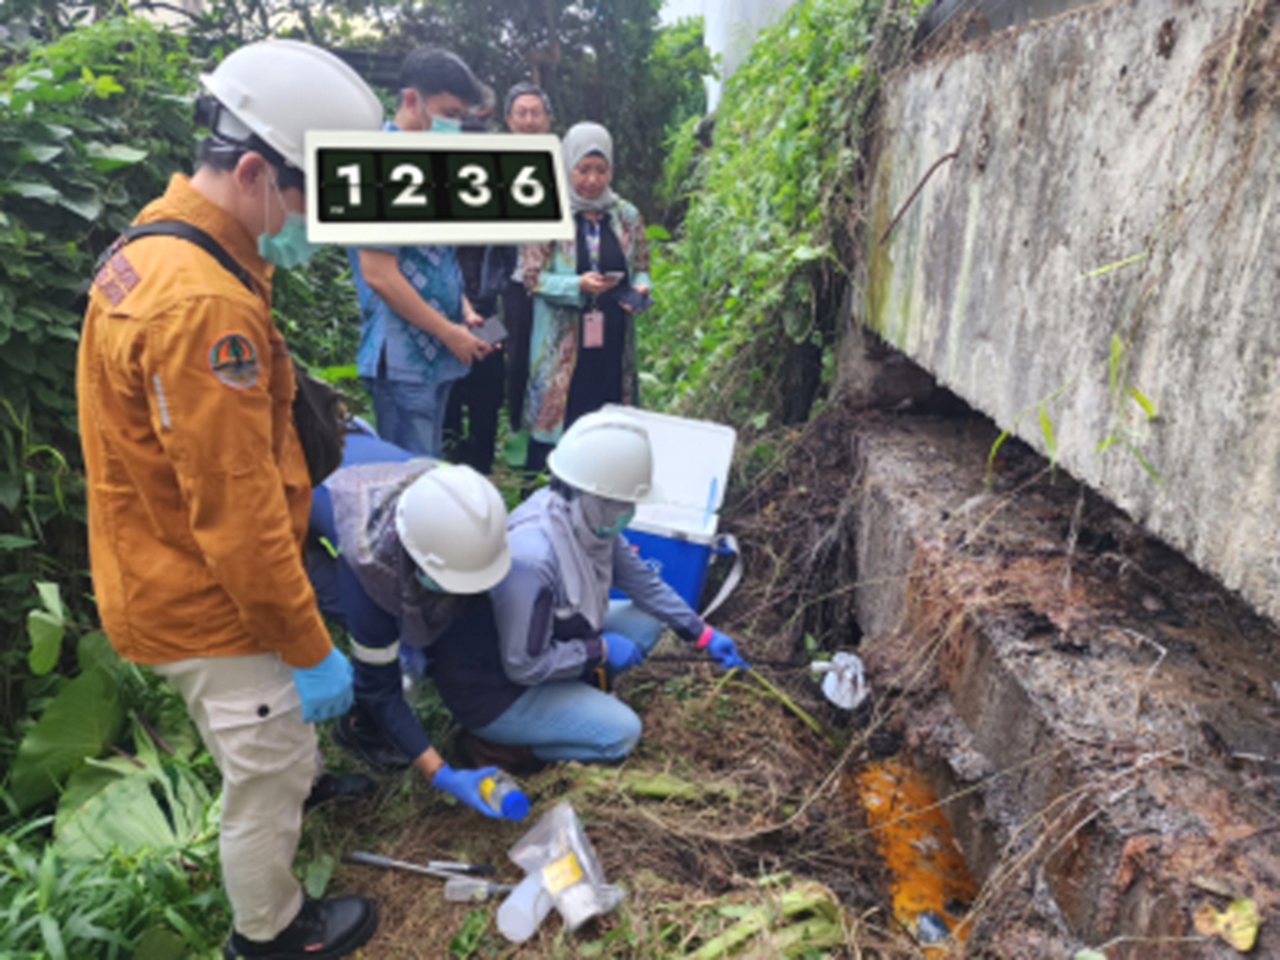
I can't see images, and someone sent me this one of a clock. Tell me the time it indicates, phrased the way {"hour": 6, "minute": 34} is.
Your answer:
{"hour": 12, "minute": 36}
